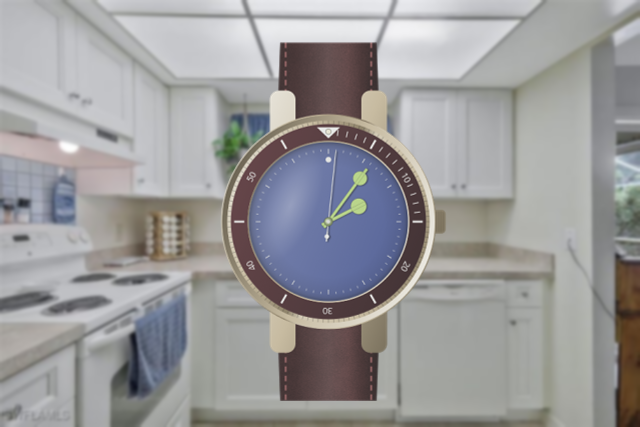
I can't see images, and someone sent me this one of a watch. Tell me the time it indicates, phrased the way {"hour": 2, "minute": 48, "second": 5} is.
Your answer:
{"hour": 2, "minute": 6, "second": 1}
